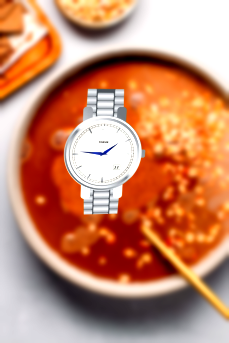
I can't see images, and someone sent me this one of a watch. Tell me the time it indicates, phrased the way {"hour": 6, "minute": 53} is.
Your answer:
{"hour": 1, "minute": 46}
